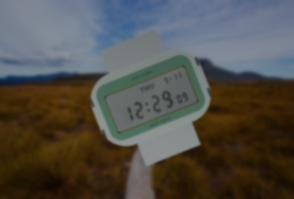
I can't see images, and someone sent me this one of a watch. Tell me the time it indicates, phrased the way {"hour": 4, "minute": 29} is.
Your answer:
{"hour": 12, "minute": 29}
